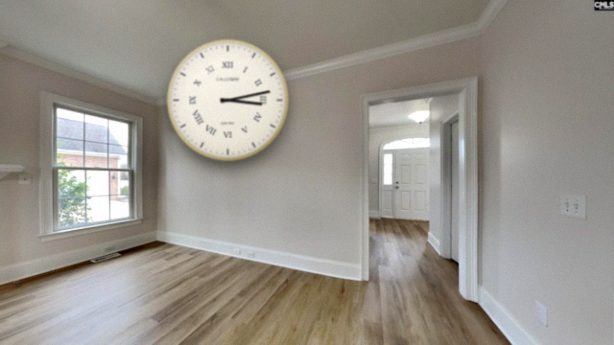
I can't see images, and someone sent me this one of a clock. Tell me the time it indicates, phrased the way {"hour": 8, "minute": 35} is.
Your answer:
{"hour": 3, "minute": 13}
